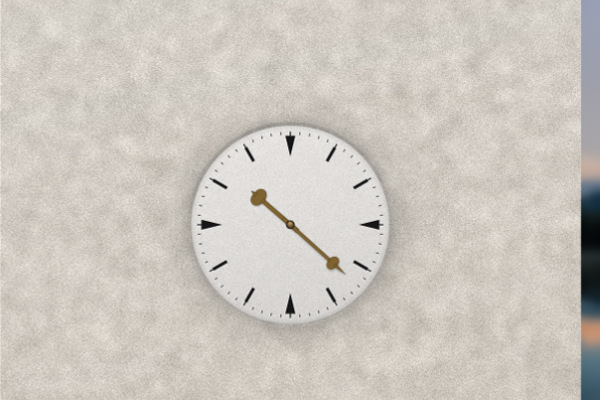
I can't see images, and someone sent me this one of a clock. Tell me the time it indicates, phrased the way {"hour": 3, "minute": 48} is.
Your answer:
{"hour": 10, "minute": 22}
